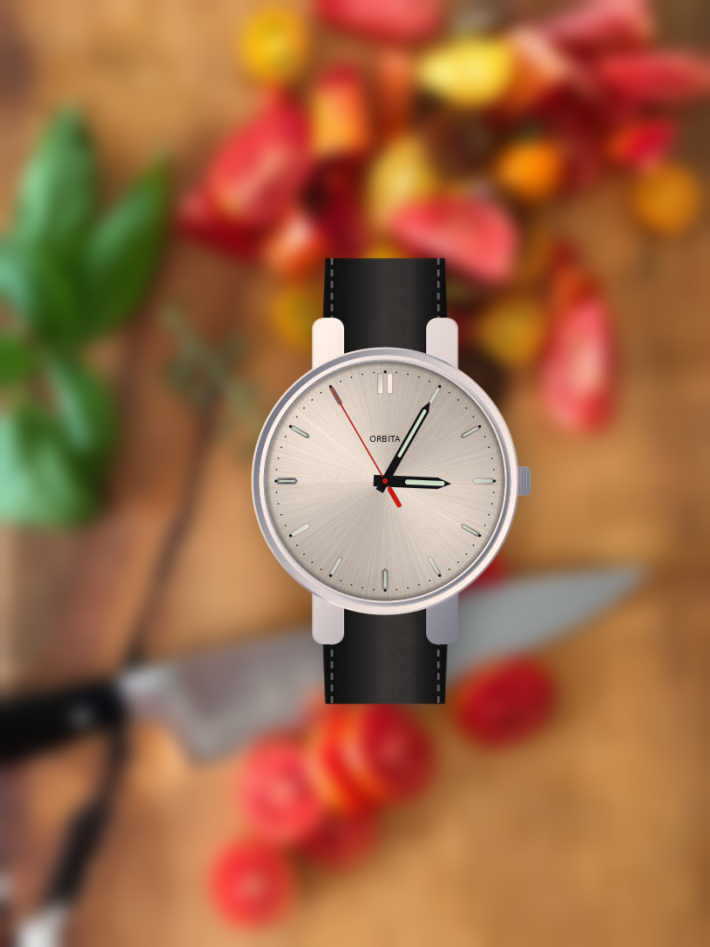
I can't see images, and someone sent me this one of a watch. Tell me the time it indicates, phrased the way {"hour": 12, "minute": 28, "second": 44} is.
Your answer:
{"hour": 3, "minute": 4, "second": 55}
